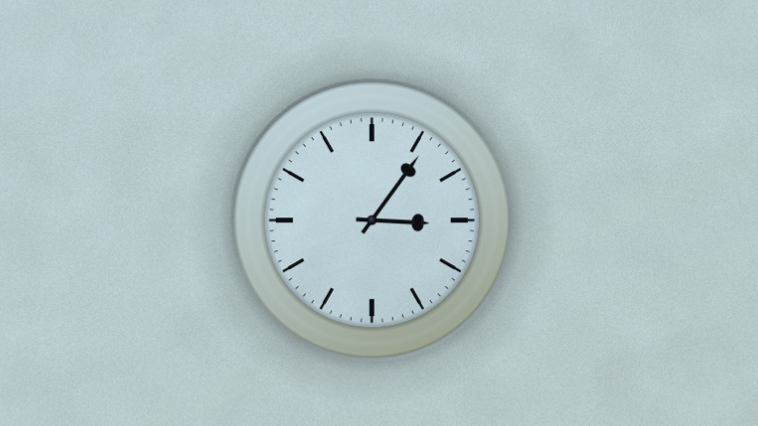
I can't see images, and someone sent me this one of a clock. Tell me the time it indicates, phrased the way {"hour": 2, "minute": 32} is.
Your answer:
{"hour": 3, "minute": 6}
